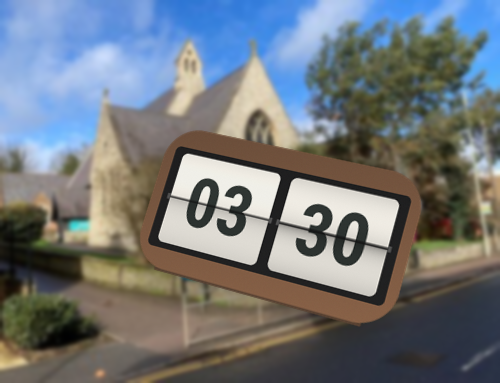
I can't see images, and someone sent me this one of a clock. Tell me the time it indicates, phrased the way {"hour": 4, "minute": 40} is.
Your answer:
{"hour": 3, "minute": 30}
